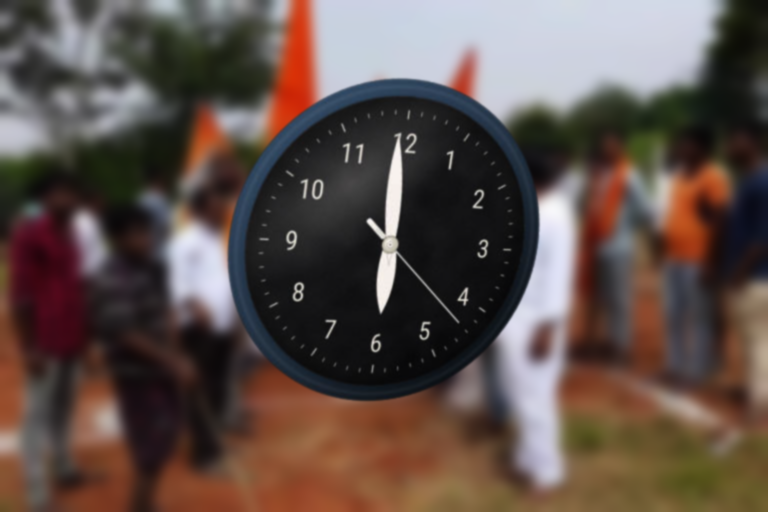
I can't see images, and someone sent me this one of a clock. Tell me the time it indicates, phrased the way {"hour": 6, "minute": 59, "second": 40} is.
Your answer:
{"hour": 5, "minute": 59, "second": 22}
